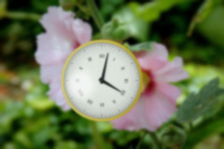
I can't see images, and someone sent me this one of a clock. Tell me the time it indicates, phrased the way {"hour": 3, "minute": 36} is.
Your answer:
{"hour": 4, "minute": 2}
